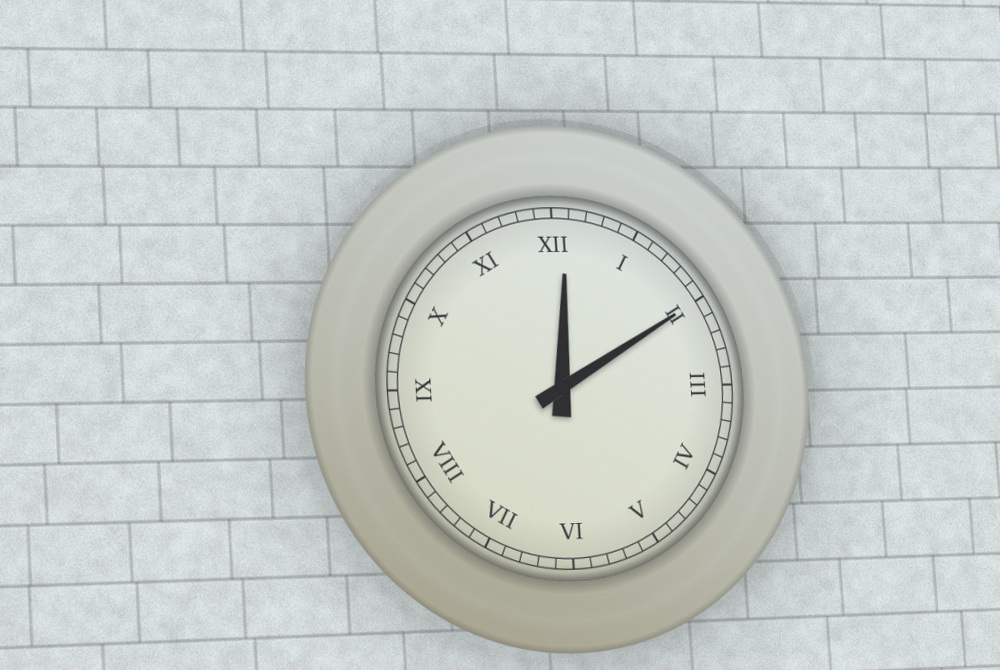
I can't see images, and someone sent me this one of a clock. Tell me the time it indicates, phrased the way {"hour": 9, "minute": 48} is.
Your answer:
{"hour": 12, "minute": 10}
